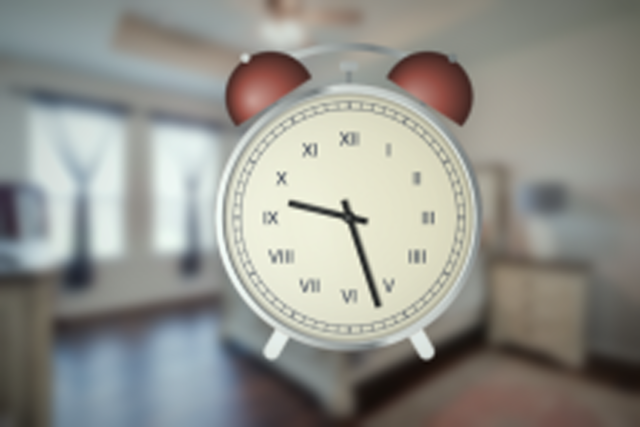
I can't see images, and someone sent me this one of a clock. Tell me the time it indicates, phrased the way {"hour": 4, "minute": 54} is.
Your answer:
{"hour": 9, "minute": 27}
